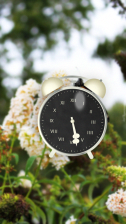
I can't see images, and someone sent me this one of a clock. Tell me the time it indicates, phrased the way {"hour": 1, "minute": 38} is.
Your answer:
{"hour": 5, "minute": 28}
